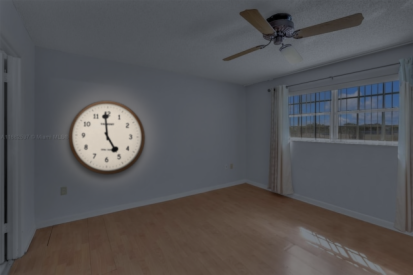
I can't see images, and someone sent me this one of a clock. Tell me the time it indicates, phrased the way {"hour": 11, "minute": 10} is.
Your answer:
{"hour": 4, "minute": 59}
